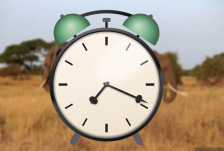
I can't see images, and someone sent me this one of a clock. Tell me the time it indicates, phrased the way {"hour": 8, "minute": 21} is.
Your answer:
{"hour": 7, "minute": 19}
